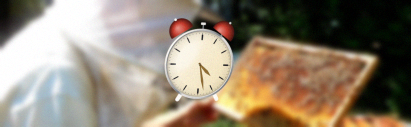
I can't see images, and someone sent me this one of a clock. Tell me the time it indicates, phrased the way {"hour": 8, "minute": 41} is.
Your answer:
{"hour": 4, "minute": 28}
